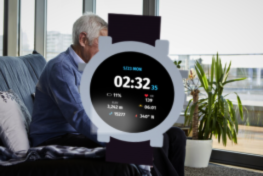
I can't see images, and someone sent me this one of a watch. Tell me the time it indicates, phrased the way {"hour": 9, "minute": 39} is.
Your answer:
{"hour": 2, "minute": 32}
